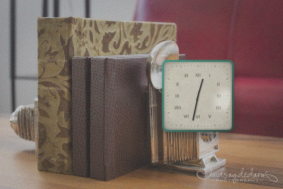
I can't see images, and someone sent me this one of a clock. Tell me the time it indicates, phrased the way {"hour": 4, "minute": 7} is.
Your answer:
{"hour": 12, "minute": 32}
